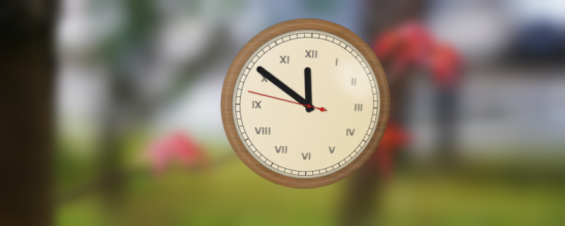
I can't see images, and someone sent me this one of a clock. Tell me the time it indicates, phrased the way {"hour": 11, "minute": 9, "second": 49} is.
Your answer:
{"hour": 11, "minute": 50, "second": 47}
